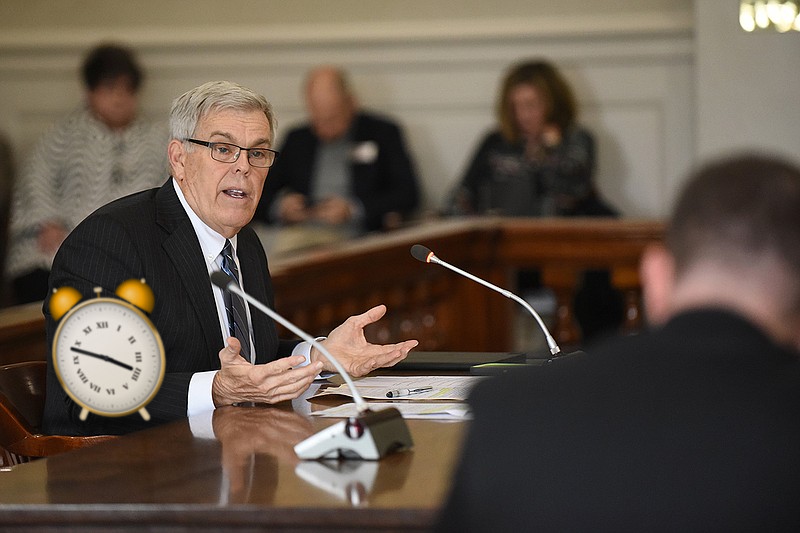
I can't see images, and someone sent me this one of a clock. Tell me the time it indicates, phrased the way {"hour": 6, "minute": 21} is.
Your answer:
{"hour": 3, "minute": 48}
